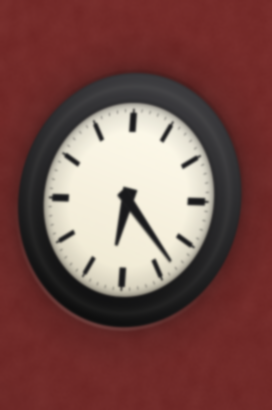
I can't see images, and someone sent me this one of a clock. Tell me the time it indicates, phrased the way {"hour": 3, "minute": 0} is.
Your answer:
{"hour": 6, "minute": 23}
